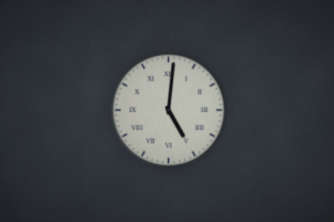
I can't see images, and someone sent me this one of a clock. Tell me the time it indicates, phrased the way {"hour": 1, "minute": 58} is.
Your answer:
{"hour": 5, "minute": 1}
